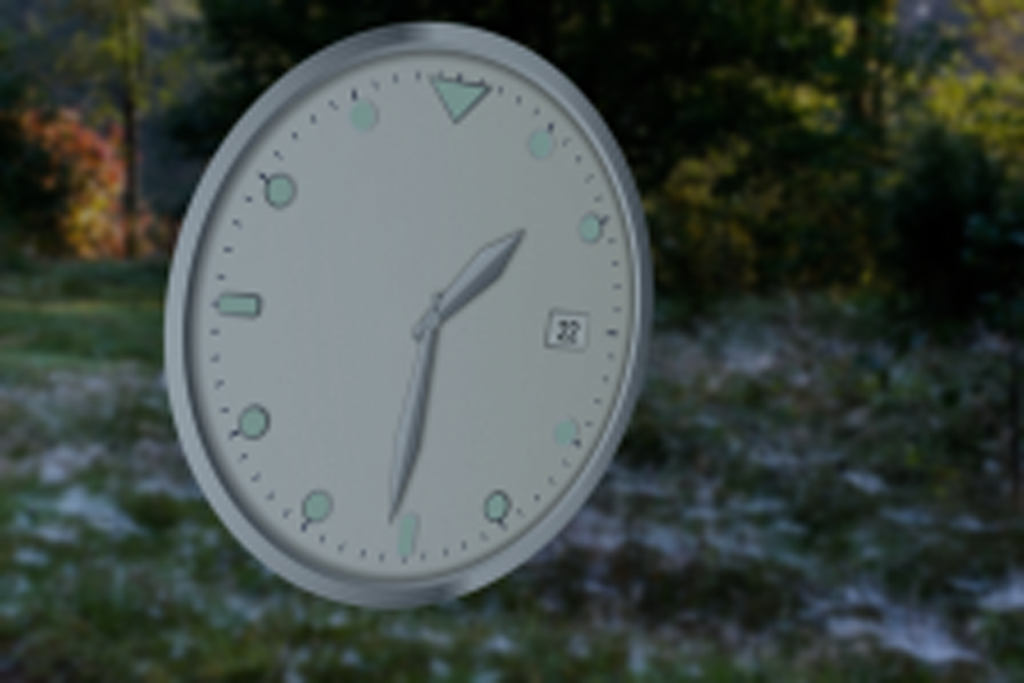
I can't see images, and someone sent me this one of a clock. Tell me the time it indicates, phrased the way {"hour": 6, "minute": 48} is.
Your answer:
{"hour": 1, "minute": 31}
